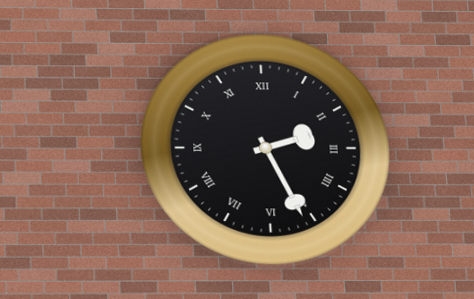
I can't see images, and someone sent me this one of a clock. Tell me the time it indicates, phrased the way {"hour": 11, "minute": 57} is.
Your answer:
{"hour": 2, "minute": 26}
